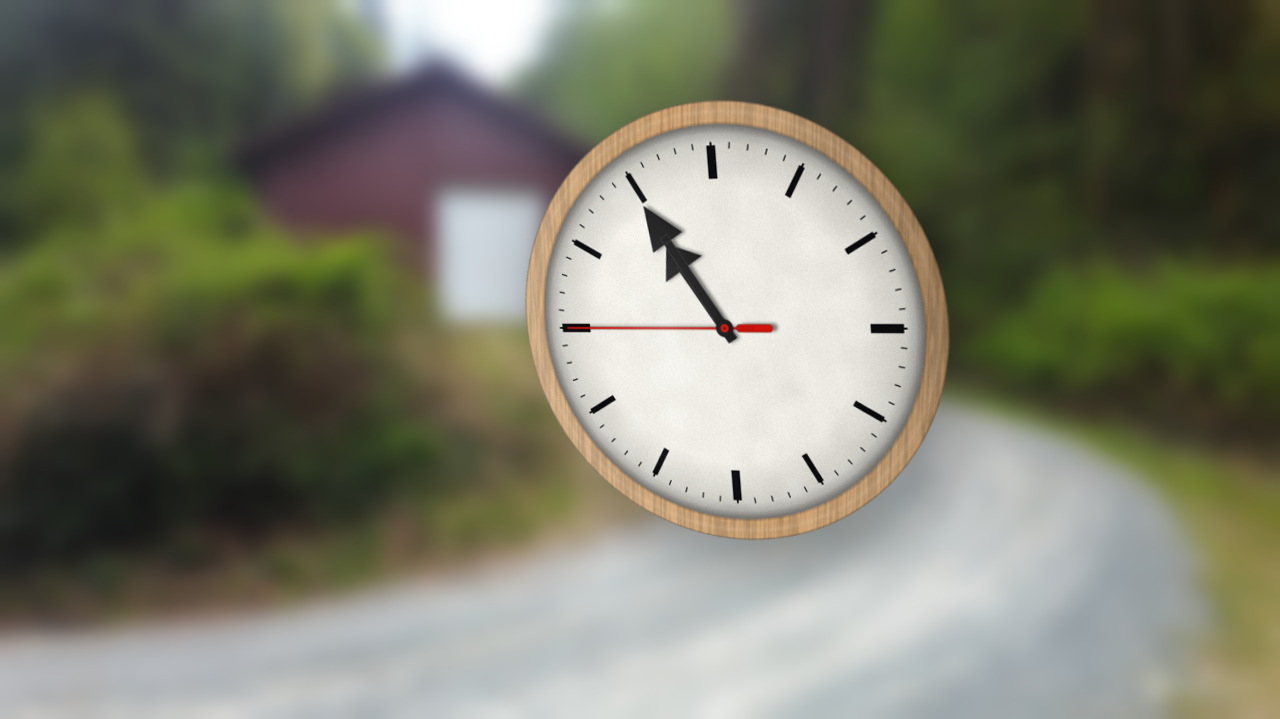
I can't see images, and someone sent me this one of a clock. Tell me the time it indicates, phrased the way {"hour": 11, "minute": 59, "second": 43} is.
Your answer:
{"hour": 10, "minute": 54, "second": 45}
